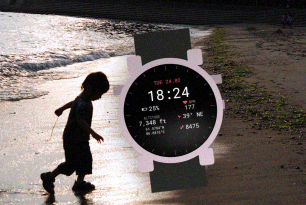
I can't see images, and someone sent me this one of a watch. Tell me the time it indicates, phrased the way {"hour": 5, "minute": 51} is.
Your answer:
{"hour": 18, "minute": 24}
